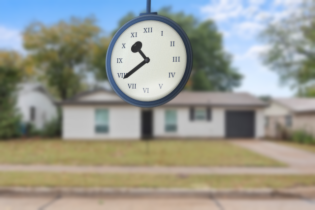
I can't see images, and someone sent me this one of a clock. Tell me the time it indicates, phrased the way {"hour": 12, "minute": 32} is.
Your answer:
{"hour": 10, "minute": 39}
